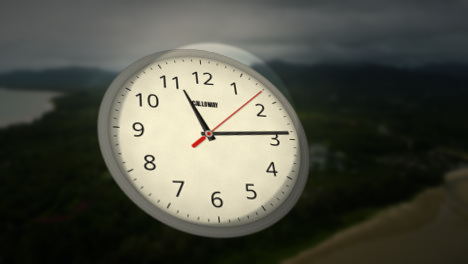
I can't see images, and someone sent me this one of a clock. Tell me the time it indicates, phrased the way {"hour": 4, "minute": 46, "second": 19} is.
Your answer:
{"hour": 11, "minute": 14, "second": 8}
